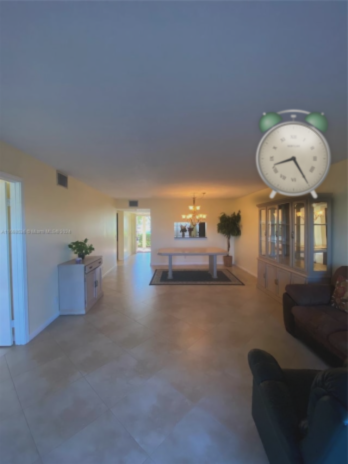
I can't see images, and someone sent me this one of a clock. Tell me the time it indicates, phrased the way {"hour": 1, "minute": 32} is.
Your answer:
{"hour": 8, "minute": 25}
